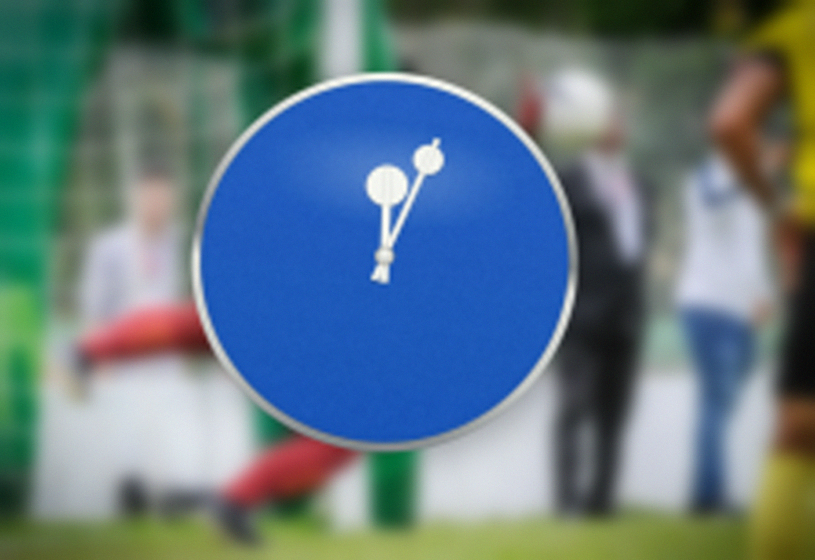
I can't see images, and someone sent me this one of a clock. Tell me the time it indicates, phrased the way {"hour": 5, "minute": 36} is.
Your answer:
{"hour": 12, "minute": 4}
